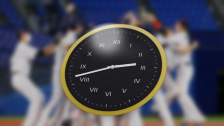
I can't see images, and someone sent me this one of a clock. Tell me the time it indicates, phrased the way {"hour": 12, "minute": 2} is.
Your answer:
{"hour": 2, "minute": 42}
